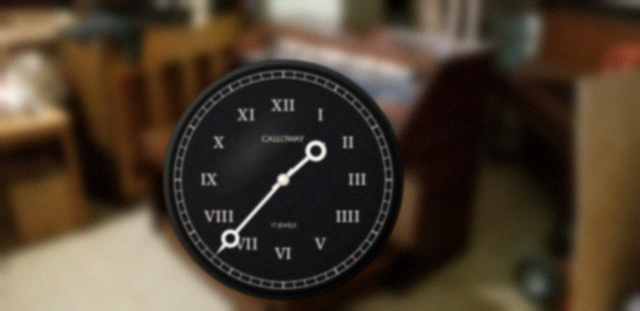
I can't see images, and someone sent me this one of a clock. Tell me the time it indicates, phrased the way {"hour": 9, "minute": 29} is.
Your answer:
{"hour": 1, "minute": 37}
